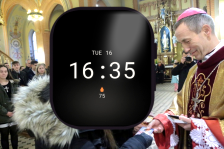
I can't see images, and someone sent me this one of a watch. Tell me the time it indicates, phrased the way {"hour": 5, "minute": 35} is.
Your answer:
{"hour": 16, "minute": 35}
